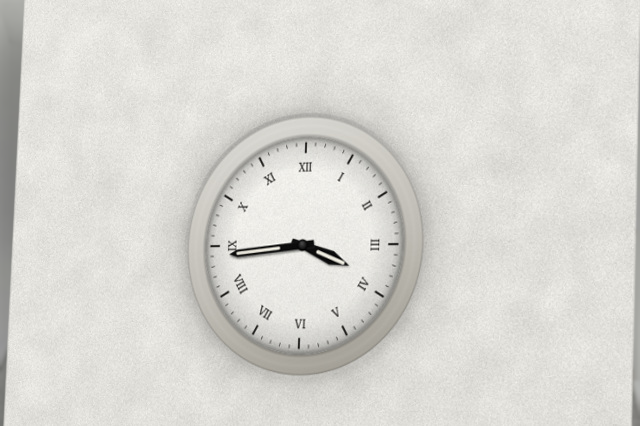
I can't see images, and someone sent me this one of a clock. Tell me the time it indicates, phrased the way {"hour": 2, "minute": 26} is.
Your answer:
{"hour": 3, "minute": 44}
